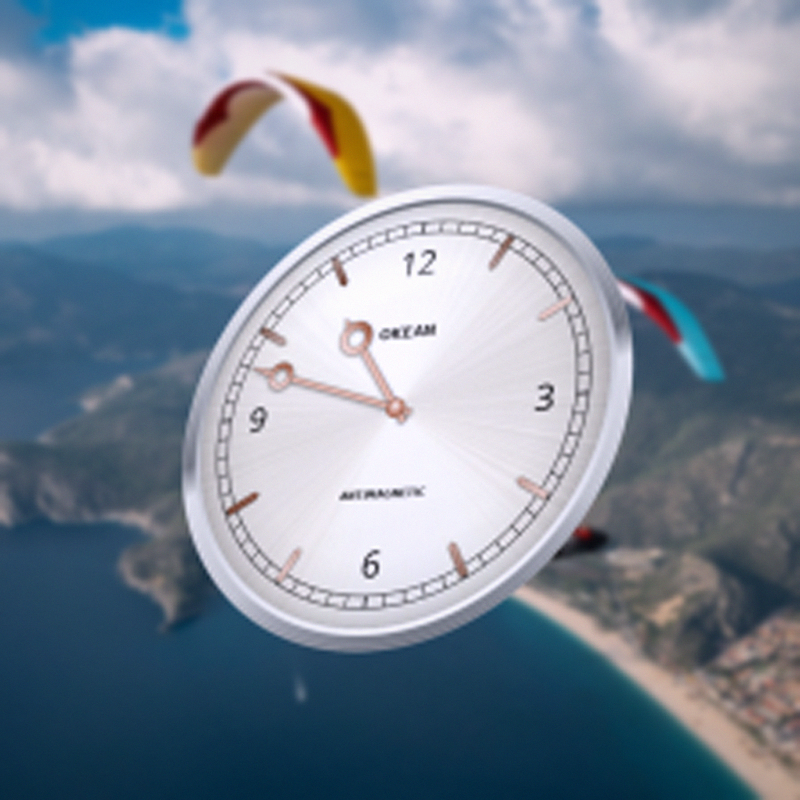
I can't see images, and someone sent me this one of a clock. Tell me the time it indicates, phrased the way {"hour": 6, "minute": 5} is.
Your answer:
{"hour": 10, "minute": 48}
